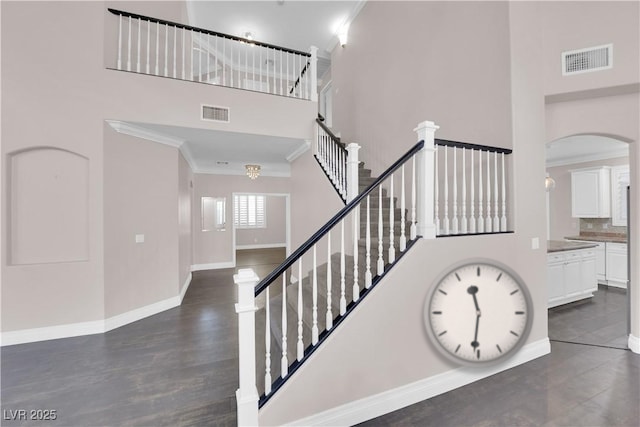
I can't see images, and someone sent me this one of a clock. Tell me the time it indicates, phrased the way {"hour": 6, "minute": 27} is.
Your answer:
{"hour": 11, "minute": 31}
